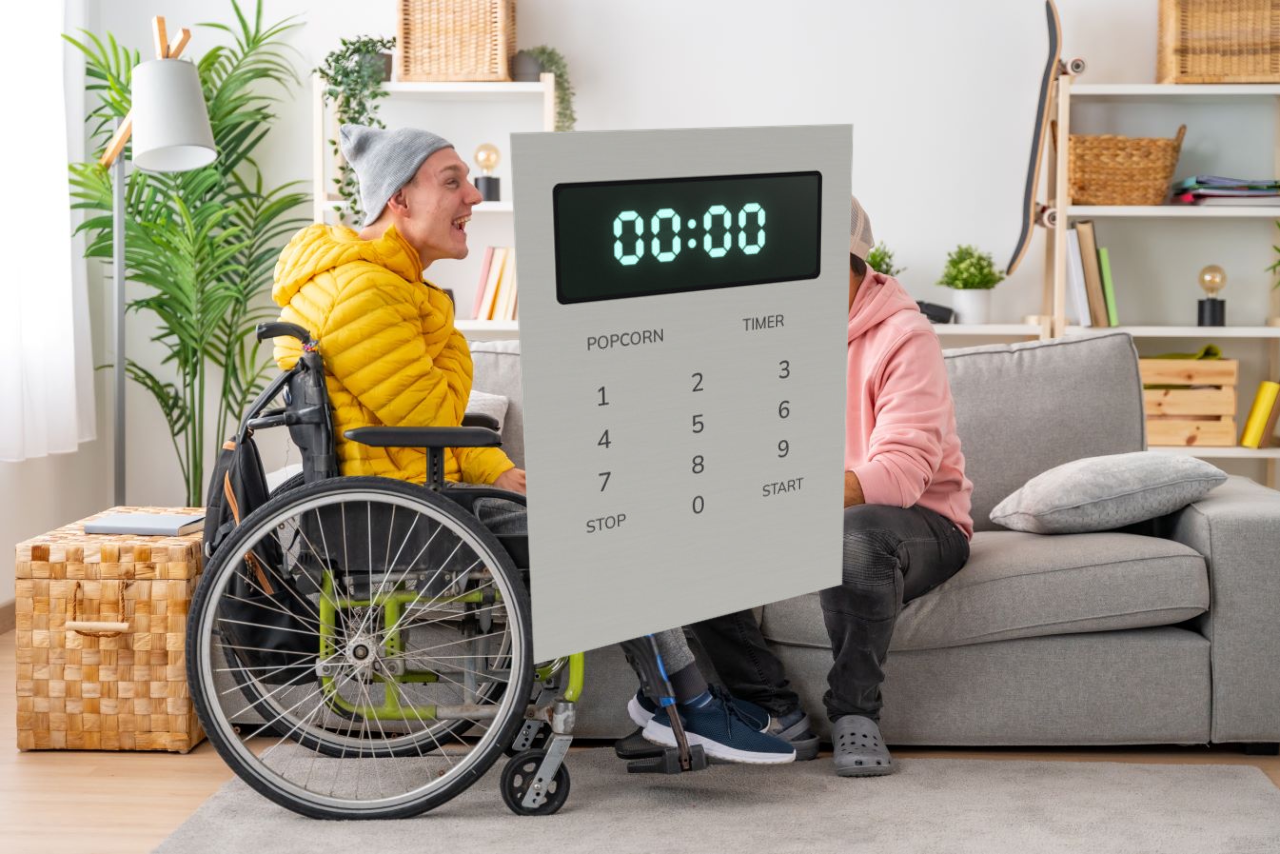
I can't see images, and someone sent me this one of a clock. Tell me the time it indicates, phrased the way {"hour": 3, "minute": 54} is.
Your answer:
{"hour": 0, "minute": 0}
